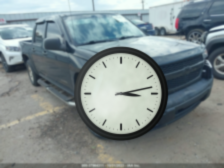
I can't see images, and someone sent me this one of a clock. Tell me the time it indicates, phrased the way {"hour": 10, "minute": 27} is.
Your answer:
{"hour": 3, "minute": 13}
